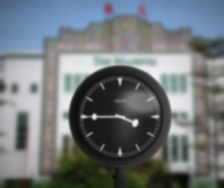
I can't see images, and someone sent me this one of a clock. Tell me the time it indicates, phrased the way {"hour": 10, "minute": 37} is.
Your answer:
{"hour": 3, "minute": 45}
